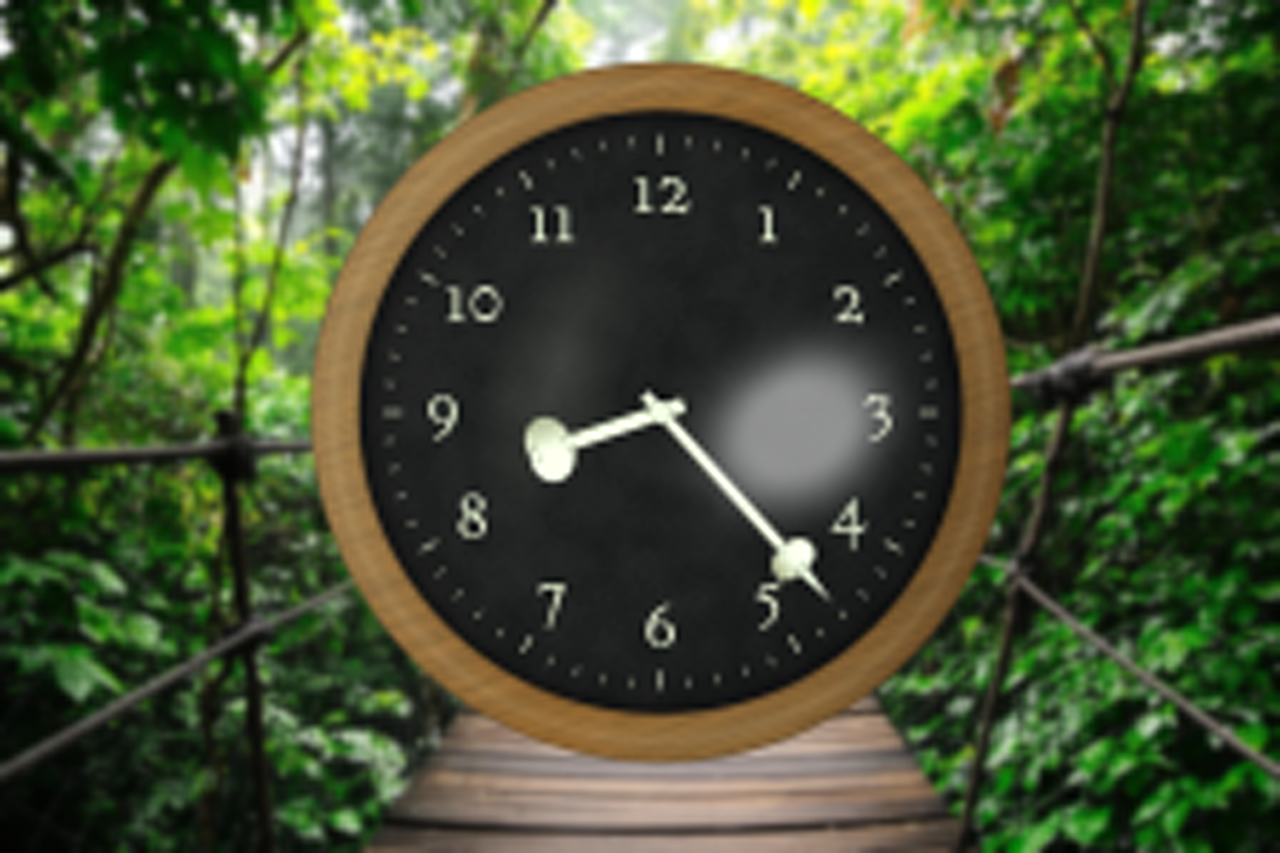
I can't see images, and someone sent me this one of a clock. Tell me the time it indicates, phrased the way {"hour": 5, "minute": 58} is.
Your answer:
{"hour": 8, "minute": 23}
